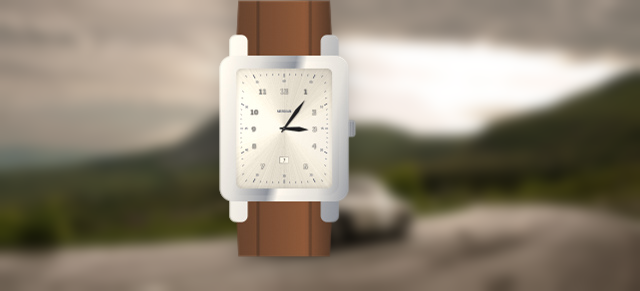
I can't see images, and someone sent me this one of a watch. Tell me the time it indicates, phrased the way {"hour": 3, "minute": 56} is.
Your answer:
{"hour": 3, "minute": 6}
